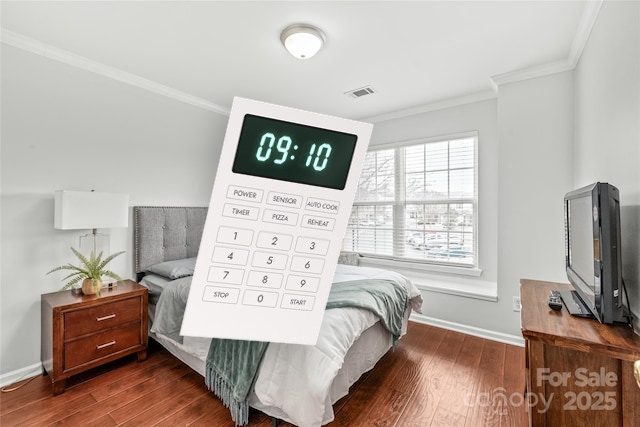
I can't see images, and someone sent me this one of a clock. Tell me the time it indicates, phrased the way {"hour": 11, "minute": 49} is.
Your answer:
{"hour": 9, "minute": 10}
